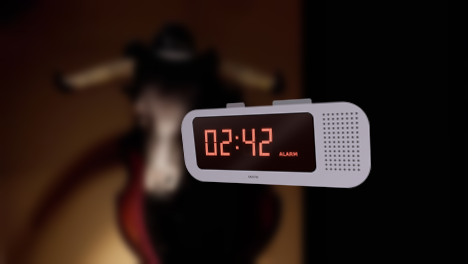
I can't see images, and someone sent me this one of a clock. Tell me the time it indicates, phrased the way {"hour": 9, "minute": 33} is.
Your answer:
{"hour": 2, "minute": 42}
